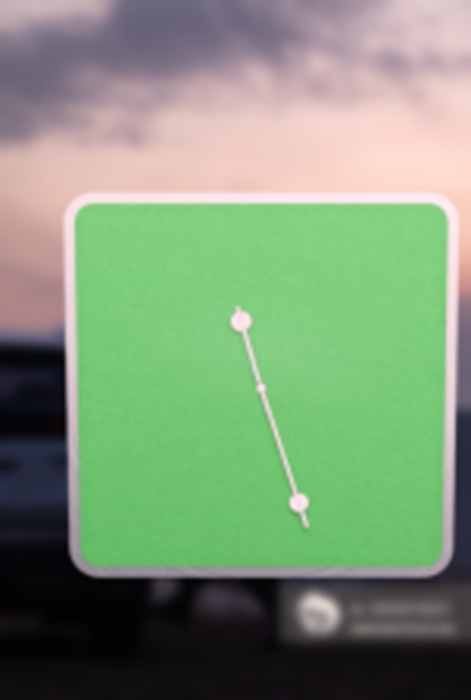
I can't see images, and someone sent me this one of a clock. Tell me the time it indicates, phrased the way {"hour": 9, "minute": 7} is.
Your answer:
{"hour": 11, "minute": 27}
